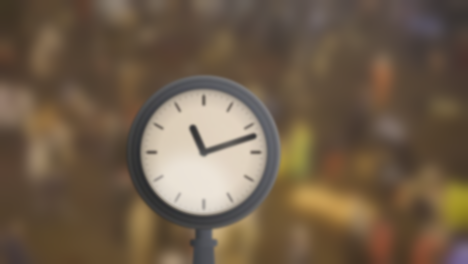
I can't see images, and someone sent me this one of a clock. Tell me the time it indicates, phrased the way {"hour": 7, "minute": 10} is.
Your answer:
{"hour": 11, "minute": 12}
